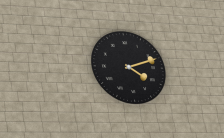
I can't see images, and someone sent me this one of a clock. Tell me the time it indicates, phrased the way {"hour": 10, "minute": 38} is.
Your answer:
{"hour": 4, "minute": 12}
